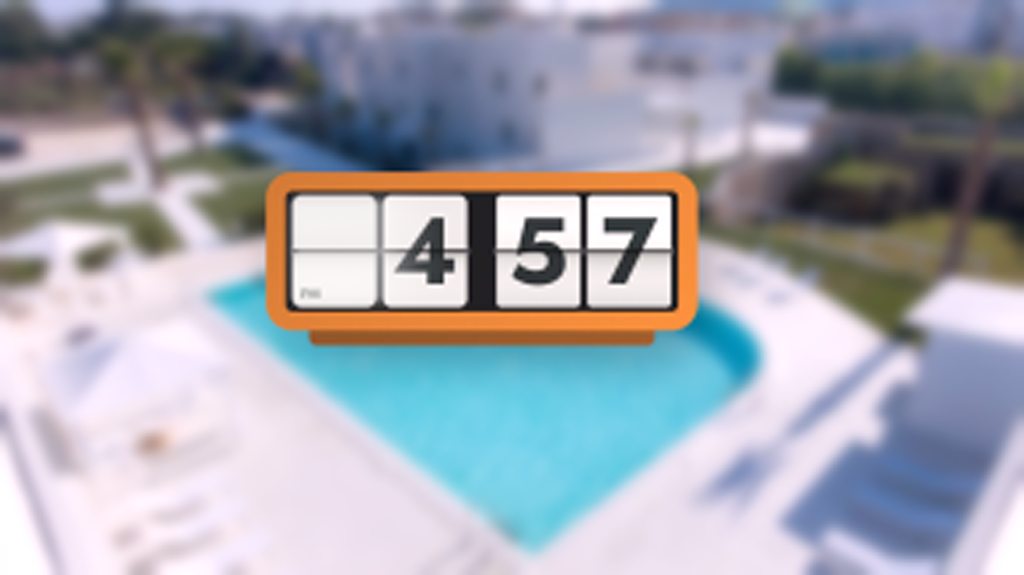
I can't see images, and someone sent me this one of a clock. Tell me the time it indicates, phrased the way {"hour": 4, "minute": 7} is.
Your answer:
{"hour": 4, "minute": 57}
